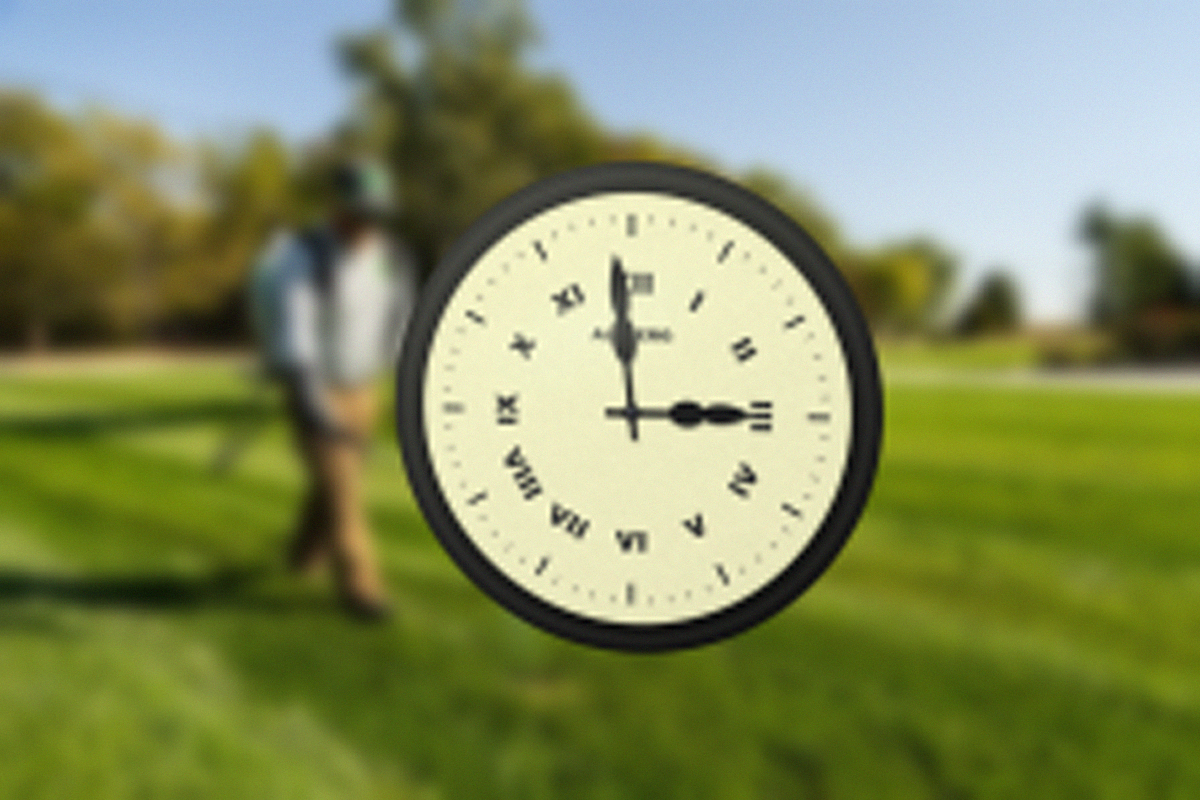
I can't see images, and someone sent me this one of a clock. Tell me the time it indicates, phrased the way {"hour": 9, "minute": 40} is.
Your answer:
{"hour": 2, "minute": 59}
